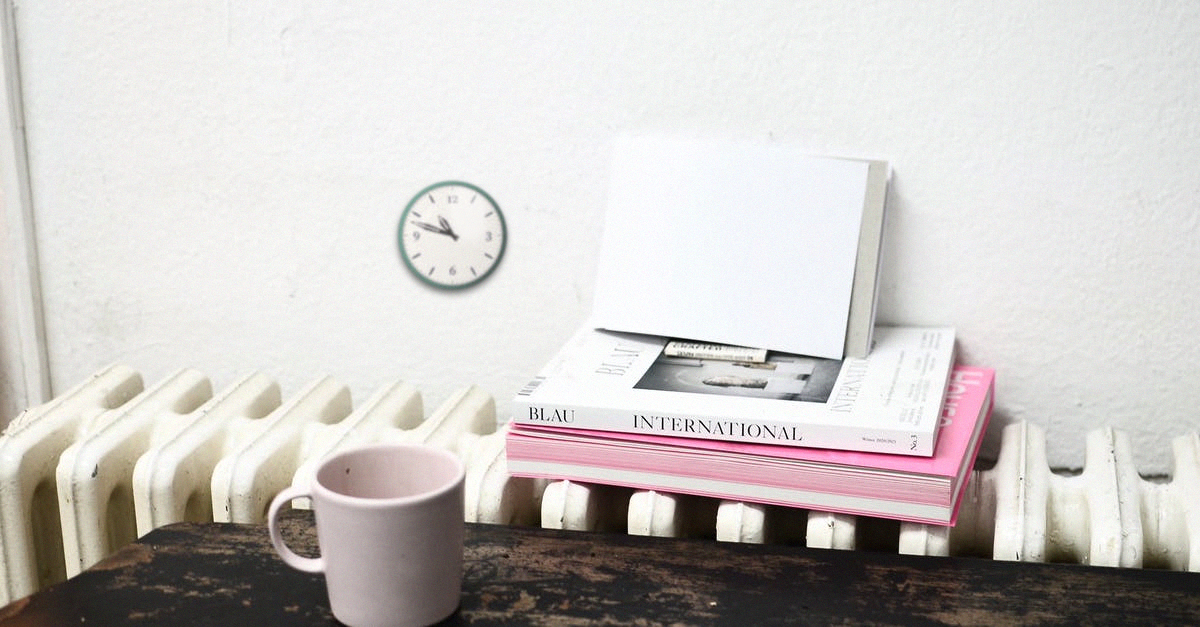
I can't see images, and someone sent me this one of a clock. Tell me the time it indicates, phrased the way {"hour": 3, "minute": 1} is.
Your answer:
{"hour": 10, "minute": 48}
